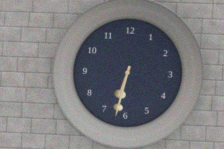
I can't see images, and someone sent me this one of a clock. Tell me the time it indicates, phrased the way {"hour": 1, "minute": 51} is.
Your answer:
{"hour": 6, "minute": 32}
